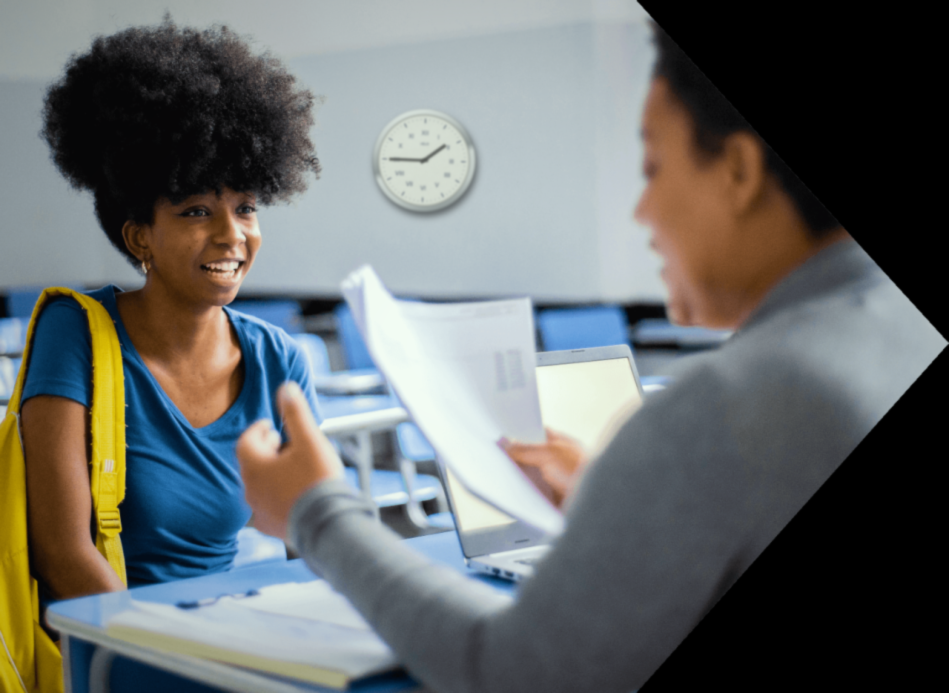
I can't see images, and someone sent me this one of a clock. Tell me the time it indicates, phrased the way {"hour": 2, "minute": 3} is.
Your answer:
{"hour": 1, "minute": 45}
